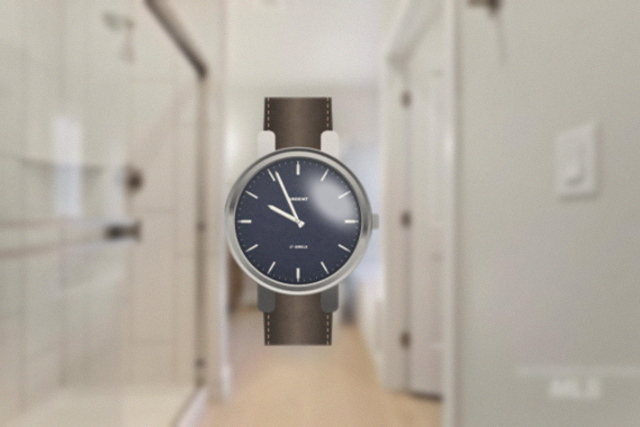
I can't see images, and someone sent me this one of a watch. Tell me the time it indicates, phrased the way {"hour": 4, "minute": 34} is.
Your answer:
{"hour": 9, "minute": 56}
